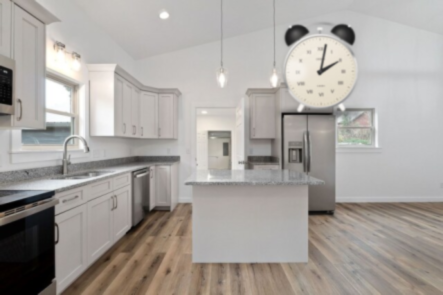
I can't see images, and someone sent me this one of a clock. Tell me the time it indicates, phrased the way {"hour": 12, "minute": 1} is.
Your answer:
{"hour": 2, "minute": 2}
